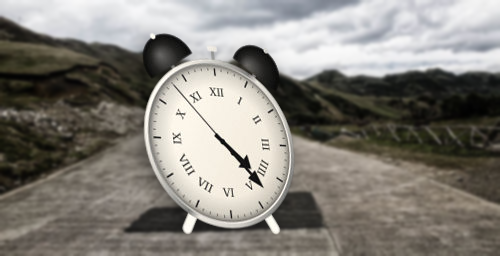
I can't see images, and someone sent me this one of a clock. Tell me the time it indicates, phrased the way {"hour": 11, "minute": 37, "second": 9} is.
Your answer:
{"hour": 4, "minute": 22, "second": 53}
